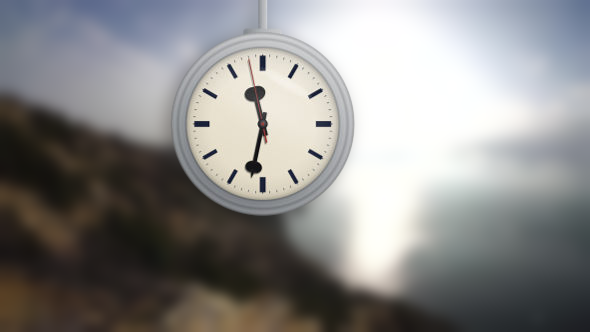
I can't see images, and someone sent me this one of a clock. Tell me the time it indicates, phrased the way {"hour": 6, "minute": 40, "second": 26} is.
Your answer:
{"hour": 11, "minute": 31, "second": 58}
